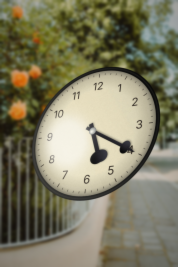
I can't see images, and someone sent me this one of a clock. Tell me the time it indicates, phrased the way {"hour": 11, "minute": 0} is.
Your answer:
{"hour": 5, "minute": 20}
